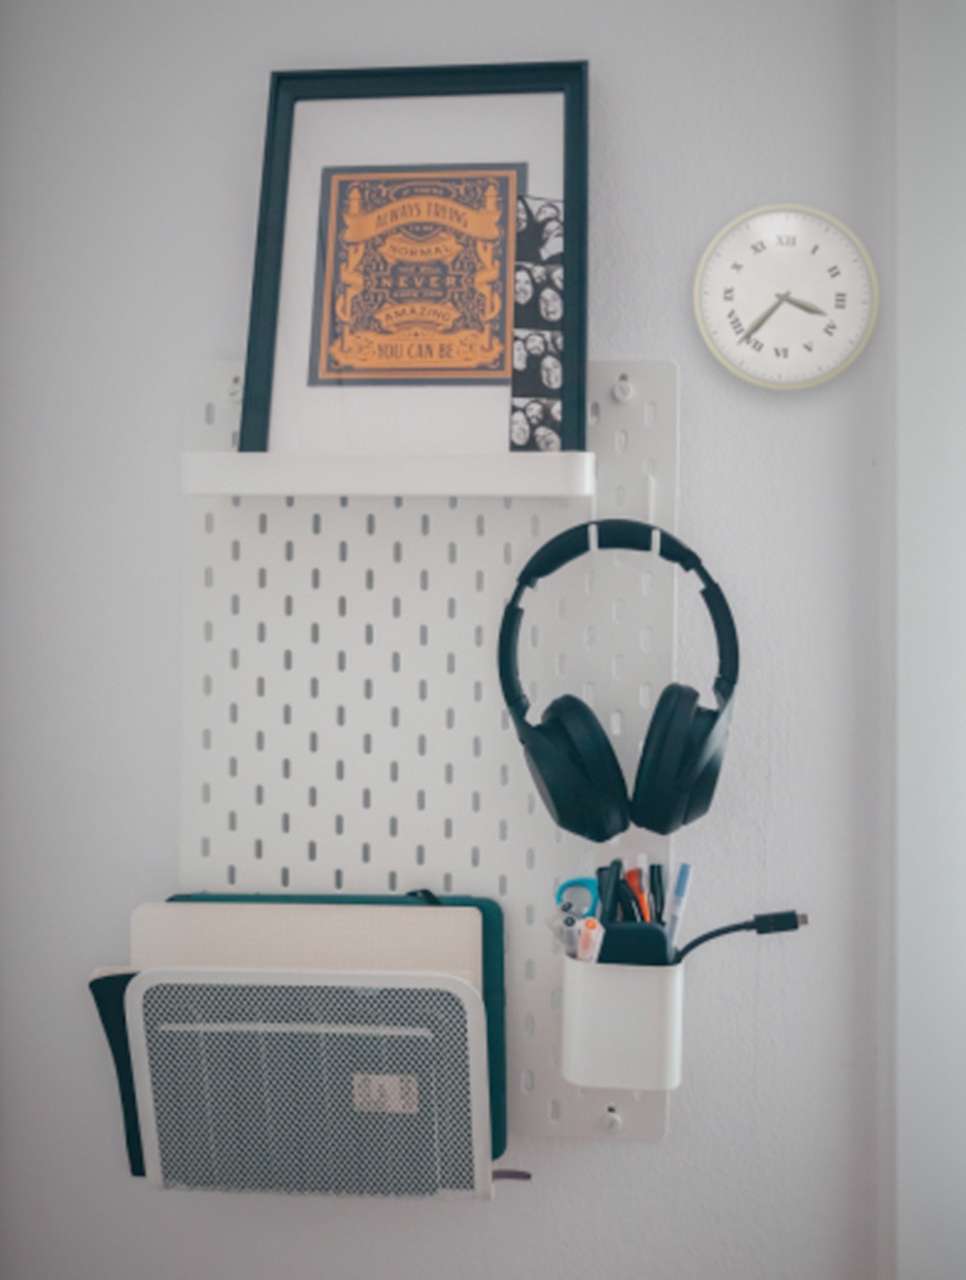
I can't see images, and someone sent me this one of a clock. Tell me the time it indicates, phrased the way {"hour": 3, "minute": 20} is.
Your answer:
{"hour": 3, "minute": 37}
